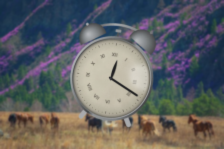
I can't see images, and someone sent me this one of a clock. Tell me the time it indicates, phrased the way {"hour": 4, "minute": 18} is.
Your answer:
{"hour": 12, "minute": 19}
